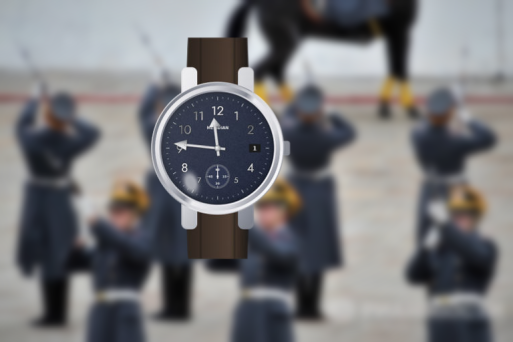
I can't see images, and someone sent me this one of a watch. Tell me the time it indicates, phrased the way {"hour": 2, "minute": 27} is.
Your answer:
{"hour": 11, "minute": 46}
